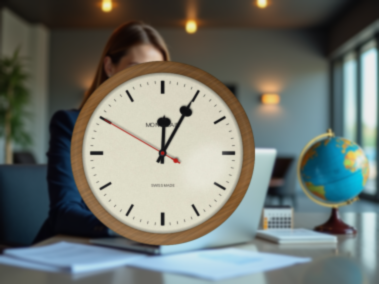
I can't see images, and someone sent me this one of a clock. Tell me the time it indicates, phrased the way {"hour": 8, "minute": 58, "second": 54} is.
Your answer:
{"hour": 12, "minute": 4, "second": 50}
